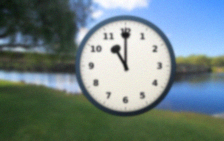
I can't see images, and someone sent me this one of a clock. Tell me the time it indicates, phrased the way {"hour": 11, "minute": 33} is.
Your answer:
{"hour": 11, "minute": 0}
